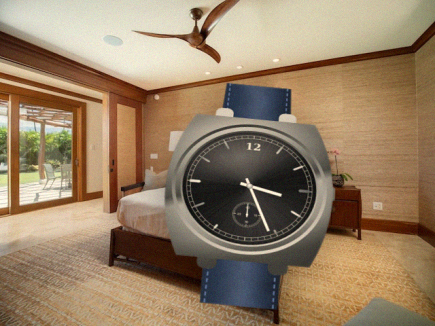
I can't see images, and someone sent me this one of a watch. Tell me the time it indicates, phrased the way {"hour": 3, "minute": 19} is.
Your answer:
{"hour": 3, "minute": 26}
